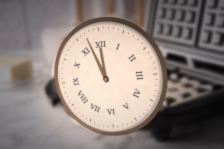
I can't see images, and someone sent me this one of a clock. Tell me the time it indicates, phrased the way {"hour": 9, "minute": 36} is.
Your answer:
{"hour": 11, "minute": 57}
